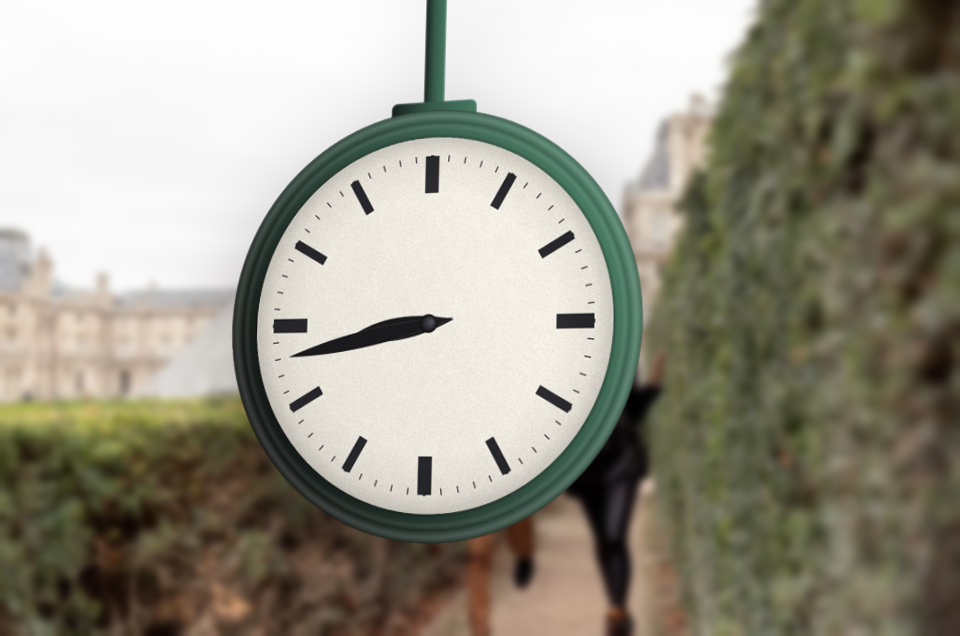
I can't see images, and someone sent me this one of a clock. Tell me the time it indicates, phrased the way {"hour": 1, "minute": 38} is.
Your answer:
{"hour": 8, "minute": 43}
